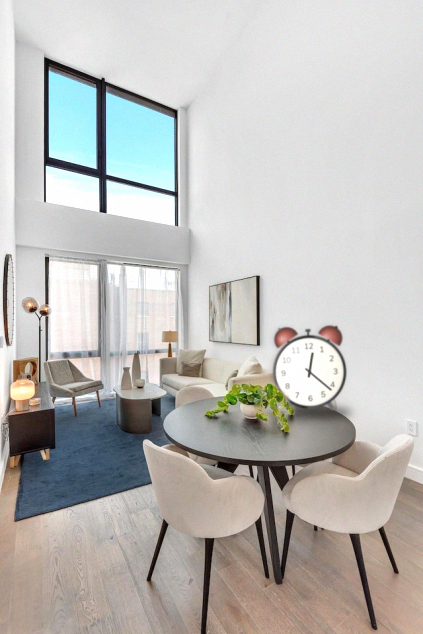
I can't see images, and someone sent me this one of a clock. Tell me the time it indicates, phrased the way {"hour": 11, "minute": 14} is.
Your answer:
{"hour": 12, "minute": 22}
